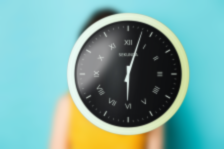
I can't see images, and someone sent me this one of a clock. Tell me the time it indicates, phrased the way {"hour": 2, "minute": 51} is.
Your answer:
{"hour": 6, "minute": 3}
